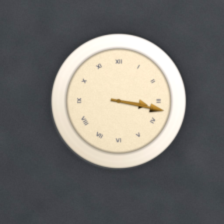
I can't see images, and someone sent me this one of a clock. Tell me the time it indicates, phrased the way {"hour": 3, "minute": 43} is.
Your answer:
{"hour": 3, "minute": 17}
